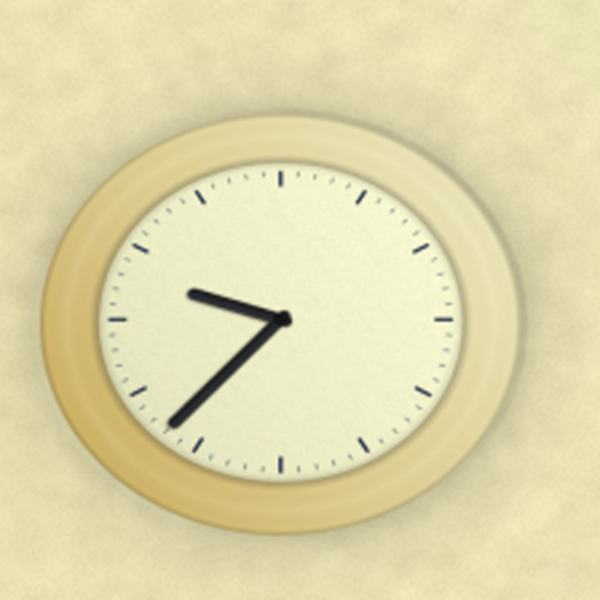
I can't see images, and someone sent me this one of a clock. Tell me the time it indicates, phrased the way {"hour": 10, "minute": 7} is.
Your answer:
{"hour": 9, "minute": 37}
